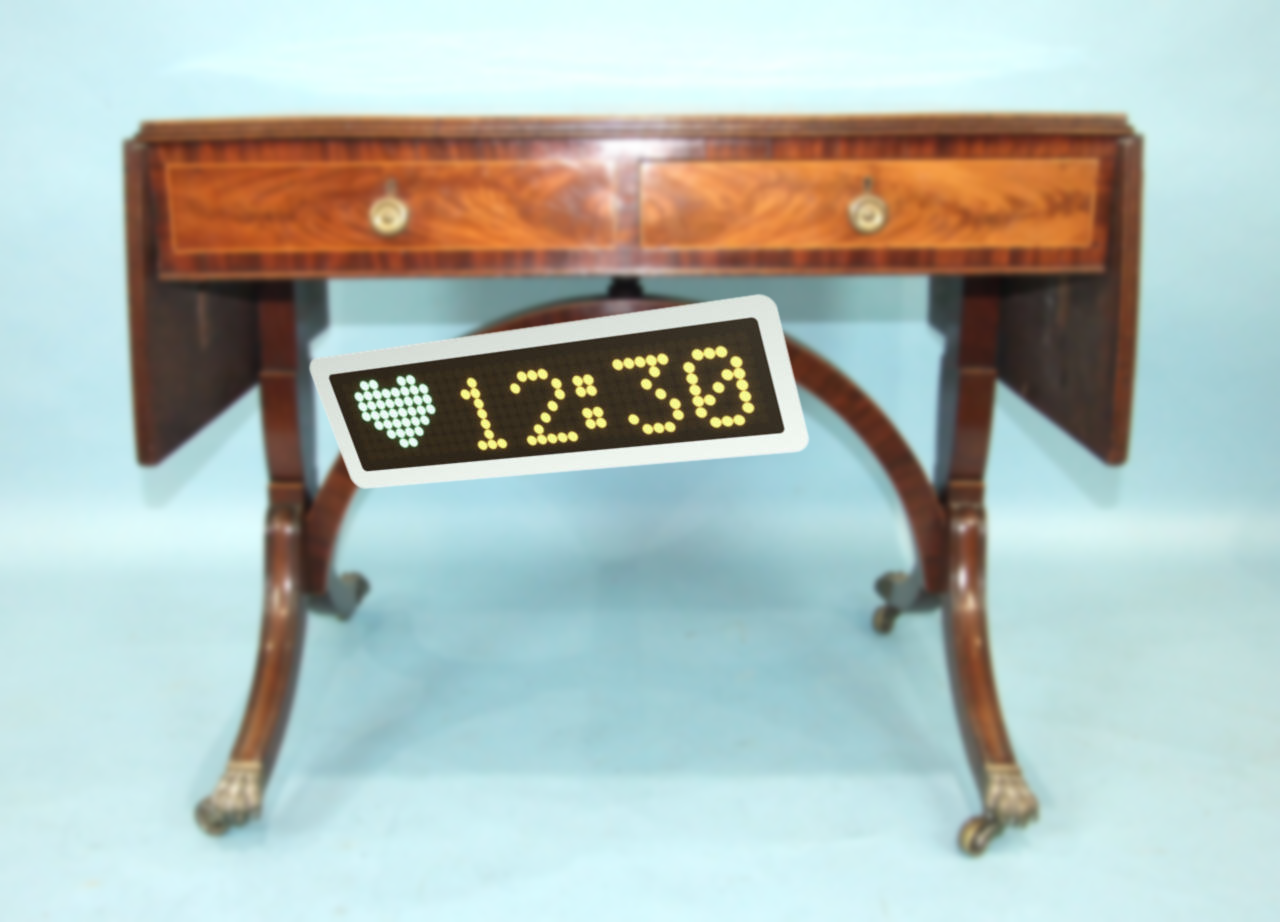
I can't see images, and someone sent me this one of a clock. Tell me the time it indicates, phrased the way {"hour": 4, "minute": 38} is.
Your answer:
{"hour": 12, "minute": 30}
